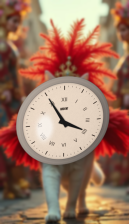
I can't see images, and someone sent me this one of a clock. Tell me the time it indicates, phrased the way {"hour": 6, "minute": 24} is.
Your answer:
{"hour": 3, "minute": 55}
